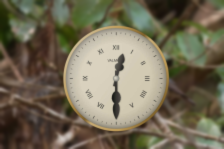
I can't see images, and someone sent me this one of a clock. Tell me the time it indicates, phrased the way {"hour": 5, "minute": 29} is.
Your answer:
{"hour": 12, "minute": 30}
